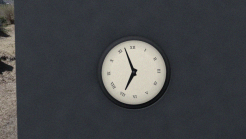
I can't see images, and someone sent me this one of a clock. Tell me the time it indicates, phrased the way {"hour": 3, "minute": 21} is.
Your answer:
{"hour": 6, "minute": 57}
